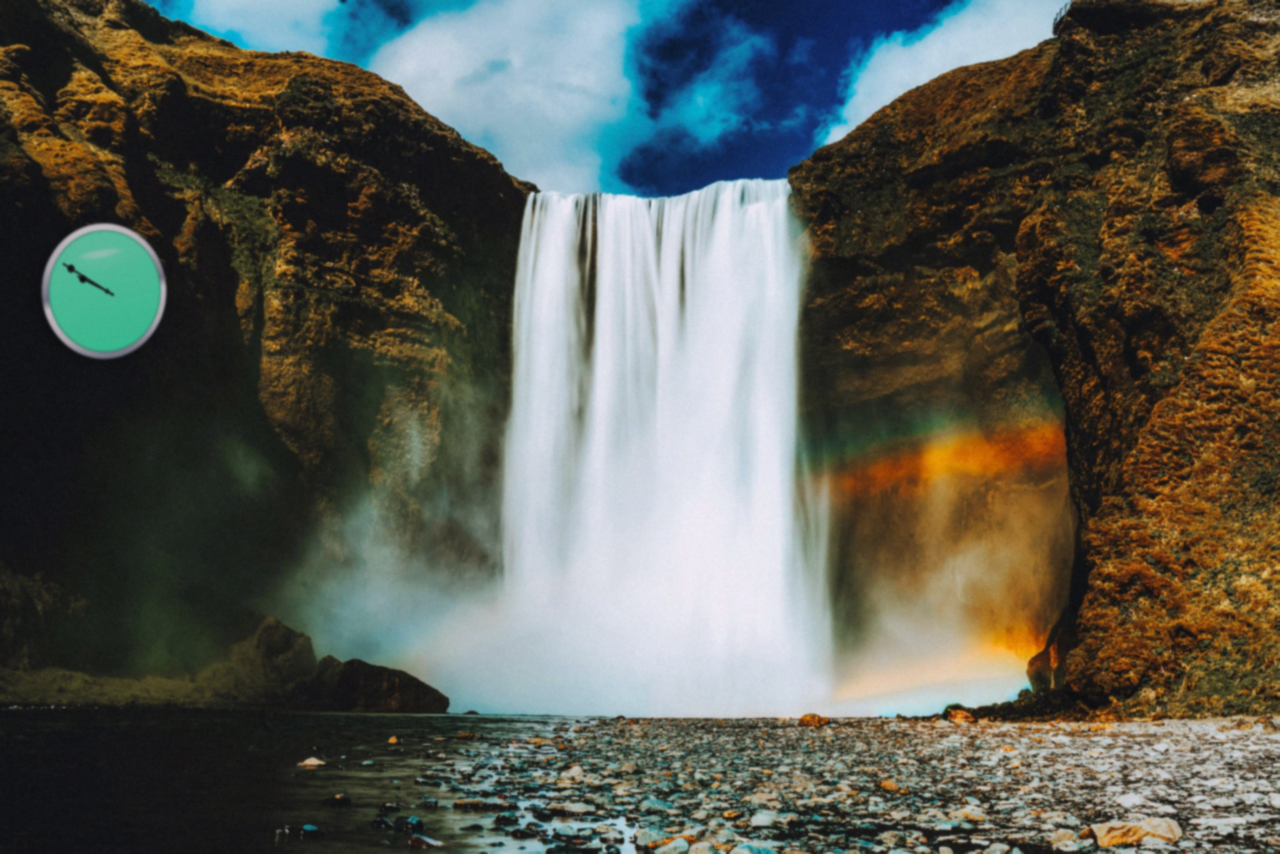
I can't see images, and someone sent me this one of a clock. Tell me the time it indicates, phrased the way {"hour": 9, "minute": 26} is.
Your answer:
{"hour": 9, "minute": 50}
